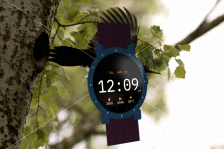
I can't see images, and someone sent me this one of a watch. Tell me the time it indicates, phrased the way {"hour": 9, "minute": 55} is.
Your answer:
{"hour": 12, "minute": 9}
